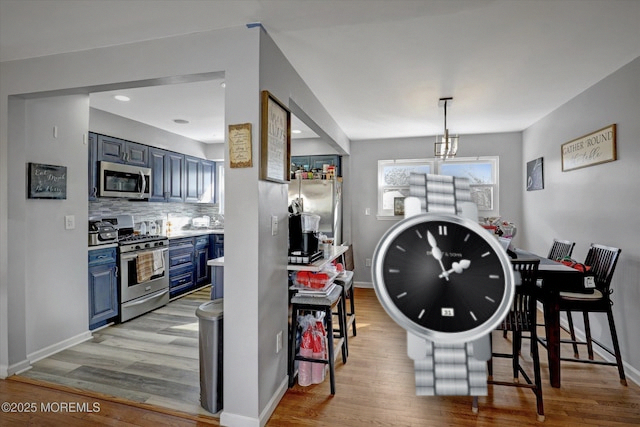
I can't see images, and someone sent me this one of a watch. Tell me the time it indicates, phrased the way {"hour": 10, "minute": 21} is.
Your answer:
{"hour": 1, "minute": 57}
